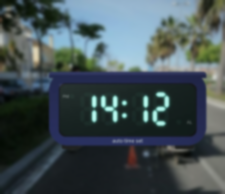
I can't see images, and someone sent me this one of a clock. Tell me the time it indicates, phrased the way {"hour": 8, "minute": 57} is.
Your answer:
{"hour": 14, "minute": 12}
